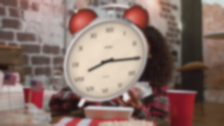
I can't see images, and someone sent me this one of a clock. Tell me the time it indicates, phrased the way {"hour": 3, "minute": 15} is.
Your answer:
{"hour": 8, "minute": 15}
